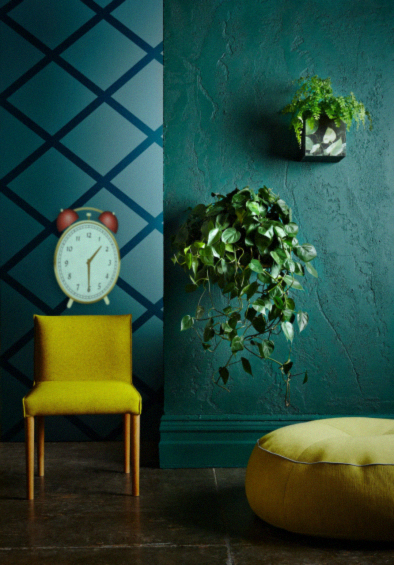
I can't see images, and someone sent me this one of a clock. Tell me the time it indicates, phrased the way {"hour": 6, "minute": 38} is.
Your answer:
{"hour": 1, "minute": 30}
